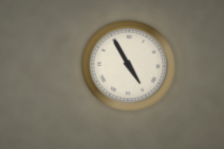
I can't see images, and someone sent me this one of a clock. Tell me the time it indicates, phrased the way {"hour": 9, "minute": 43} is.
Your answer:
{"hour": 4, "minute": 55}
